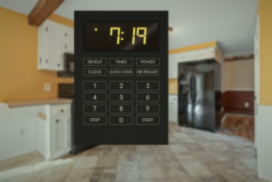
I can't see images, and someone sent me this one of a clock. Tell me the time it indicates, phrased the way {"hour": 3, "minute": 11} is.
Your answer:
{"hour": 7, "minute": 19}
